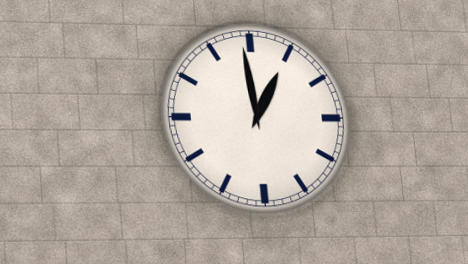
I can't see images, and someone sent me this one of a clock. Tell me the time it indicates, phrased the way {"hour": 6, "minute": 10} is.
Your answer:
{"hour": 12, "minute": 59}
